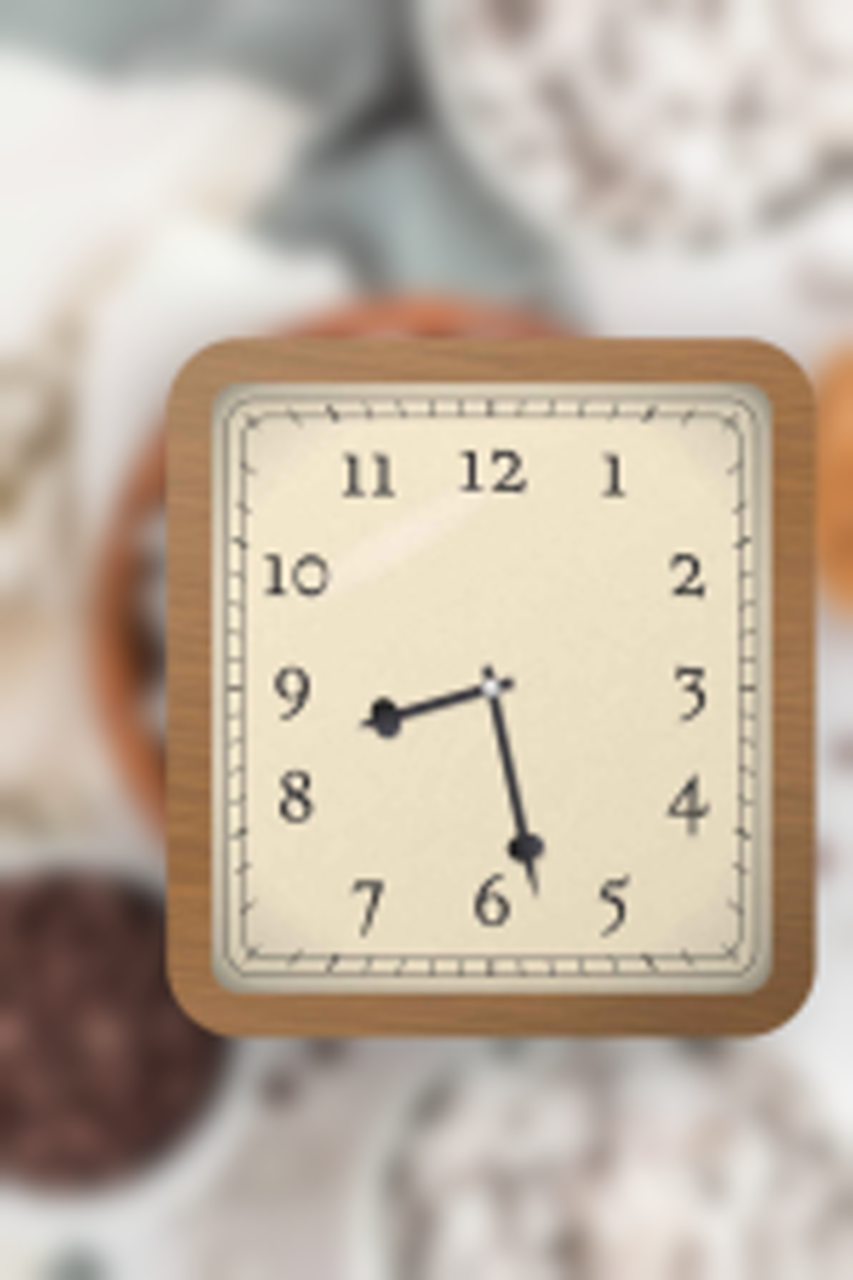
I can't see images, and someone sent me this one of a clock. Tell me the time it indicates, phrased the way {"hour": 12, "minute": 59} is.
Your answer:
{"hour": 8, "minute": 28}
